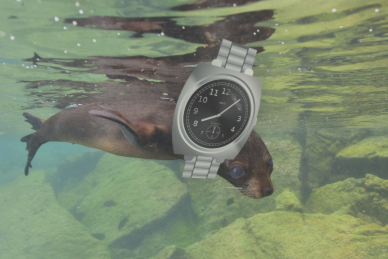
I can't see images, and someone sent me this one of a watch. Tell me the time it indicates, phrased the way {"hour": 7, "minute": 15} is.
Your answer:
{"hour": 8, "minute": 7}
